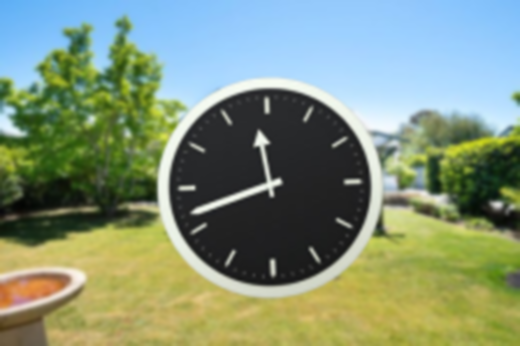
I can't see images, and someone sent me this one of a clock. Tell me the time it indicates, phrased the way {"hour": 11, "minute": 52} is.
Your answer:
{"hour": 11, "minute": 42}
